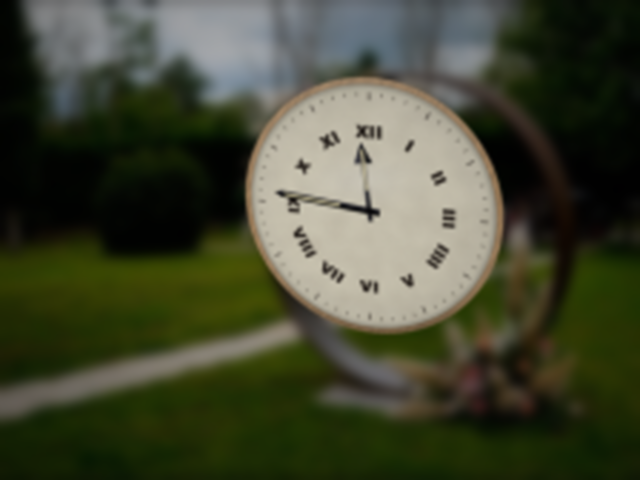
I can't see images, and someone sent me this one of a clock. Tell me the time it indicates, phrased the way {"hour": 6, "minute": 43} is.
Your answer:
{"hour": 11, "minute": 46}
